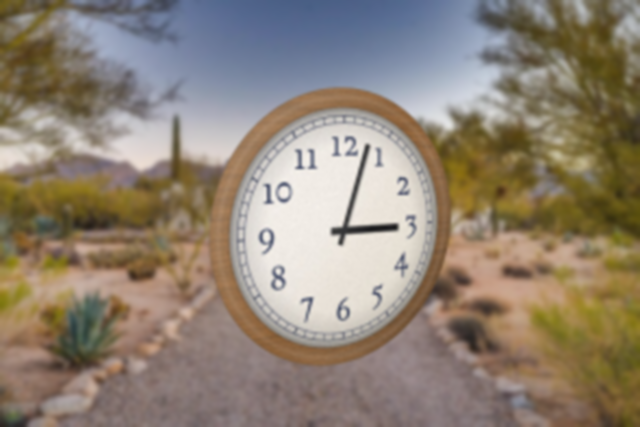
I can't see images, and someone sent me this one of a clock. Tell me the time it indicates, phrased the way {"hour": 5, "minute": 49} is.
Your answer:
{"hour": 3, "minute": 3}
